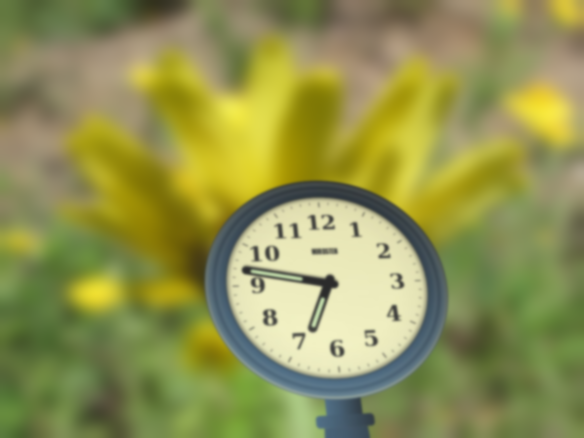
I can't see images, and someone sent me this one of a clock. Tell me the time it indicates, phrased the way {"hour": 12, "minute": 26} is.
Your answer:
{"hour": 6, "minute": 47}
